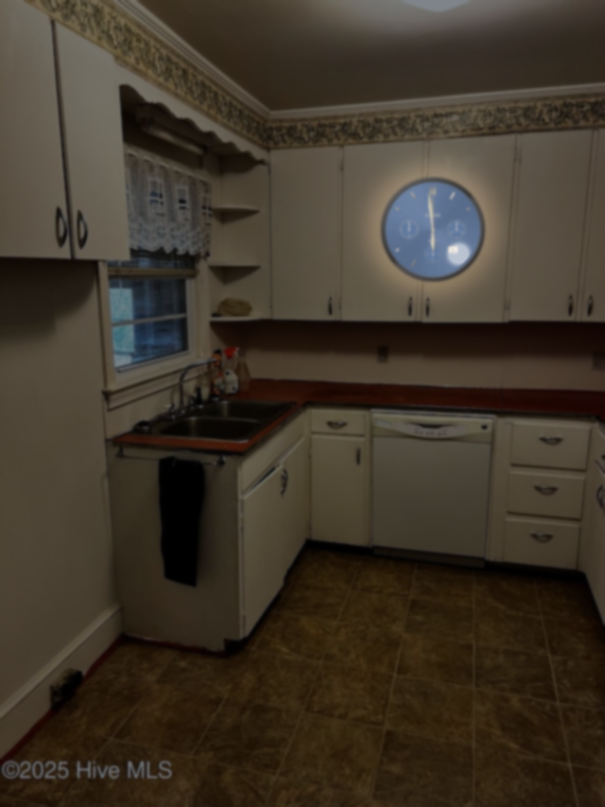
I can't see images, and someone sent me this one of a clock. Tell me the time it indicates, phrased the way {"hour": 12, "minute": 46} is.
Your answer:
{"hour": 5, "minute": 59}
